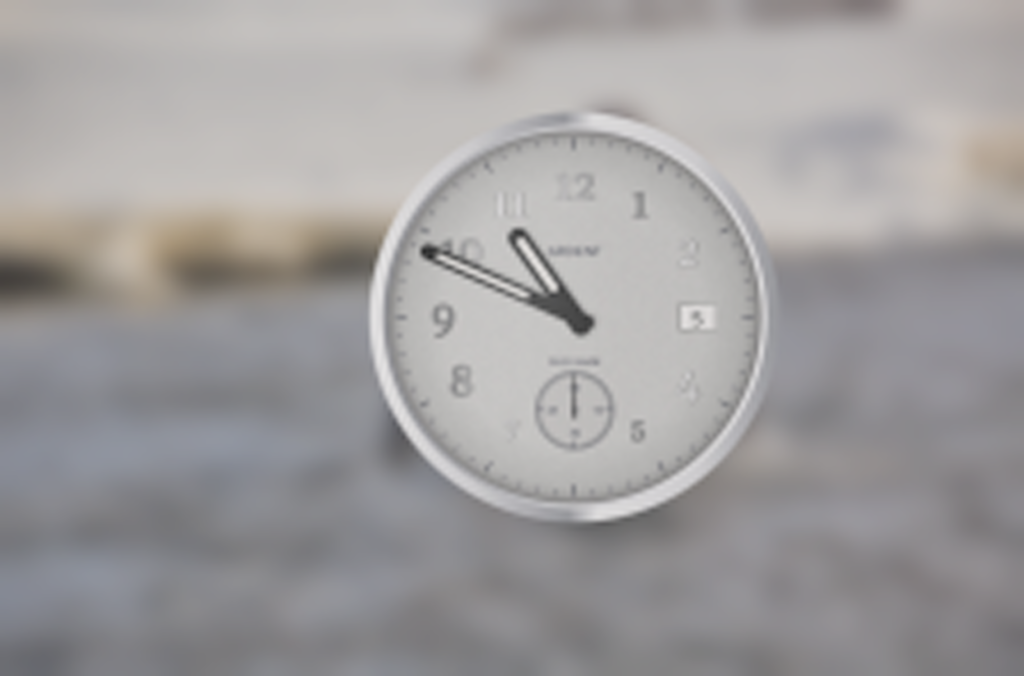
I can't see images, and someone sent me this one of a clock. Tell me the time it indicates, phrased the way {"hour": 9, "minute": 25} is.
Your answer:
{"hour": 10, "minute": 49}
